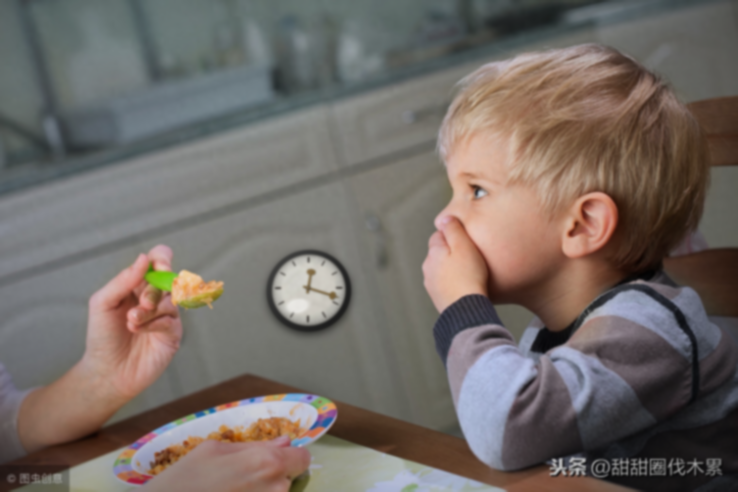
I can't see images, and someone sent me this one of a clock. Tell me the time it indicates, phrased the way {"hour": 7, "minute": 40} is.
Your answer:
{"hour": 12, "minute": 18}
